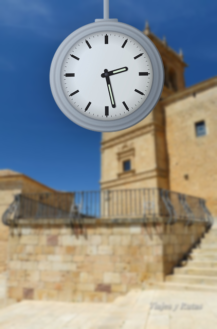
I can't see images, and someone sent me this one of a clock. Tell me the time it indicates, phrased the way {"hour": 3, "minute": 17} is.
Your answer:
{"hour": 2, "minute": 28}
